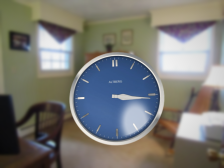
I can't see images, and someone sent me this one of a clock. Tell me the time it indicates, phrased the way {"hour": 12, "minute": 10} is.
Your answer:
{"hour": 3, "minute": 16}
